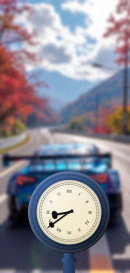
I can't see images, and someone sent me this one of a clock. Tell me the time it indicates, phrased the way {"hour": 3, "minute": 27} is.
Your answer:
{"hour": 8, "minute": 39}
